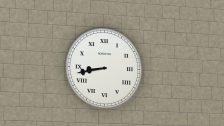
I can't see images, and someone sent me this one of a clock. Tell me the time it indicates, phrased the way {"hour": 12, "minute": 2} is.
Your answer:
{"hour": 8, "minute": 43}
